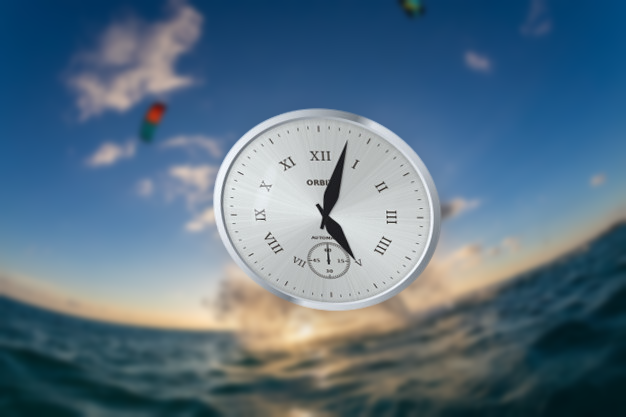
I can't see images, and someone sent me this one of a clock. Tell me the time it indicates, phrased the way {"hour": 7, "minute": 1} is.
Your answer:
{"hour": 5, "minute": 3}
